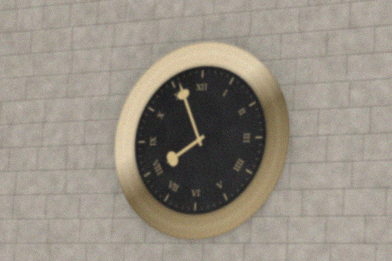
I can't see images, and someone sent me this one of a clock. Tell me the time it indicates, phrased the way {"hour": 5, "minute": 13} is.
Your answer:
{"hour": 7, "minute": 56}
